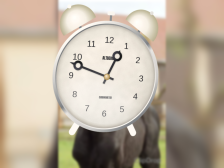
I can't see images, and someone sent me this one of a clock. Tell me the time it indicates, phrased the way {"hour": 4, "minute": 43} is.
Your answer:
{"hour": 12, "minute": 48}
